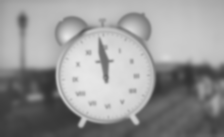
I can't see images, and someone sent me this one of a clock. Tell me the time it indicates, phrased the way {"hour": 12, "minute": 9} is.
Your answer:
{"hour": 11, "minute": 59}
